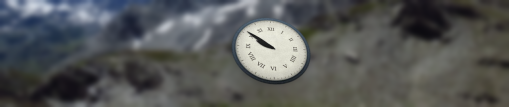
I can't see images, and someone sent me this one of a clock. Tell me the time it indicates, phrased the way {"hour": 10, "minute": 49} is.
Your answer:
{"hour": 9, "minute": 51}
